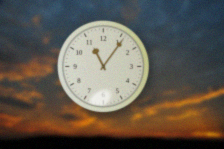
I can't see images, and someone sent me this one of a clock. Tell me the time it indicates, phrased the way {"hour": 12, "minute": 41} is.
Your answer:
{"hour": 11, "minute": 6}
